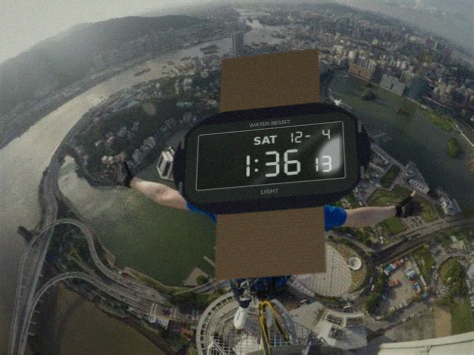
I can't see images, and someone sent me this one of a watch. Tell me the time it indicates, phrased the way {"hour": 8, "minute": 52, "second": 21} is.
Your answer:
{"hour": 1, "minute": 36, "second": 13}
